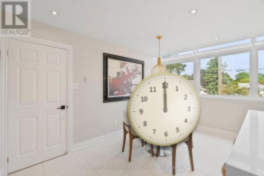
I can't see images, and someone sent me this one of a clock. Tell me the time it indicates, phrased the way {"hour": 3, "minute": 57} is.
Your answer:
{"hour": 12, "minute": 0}
